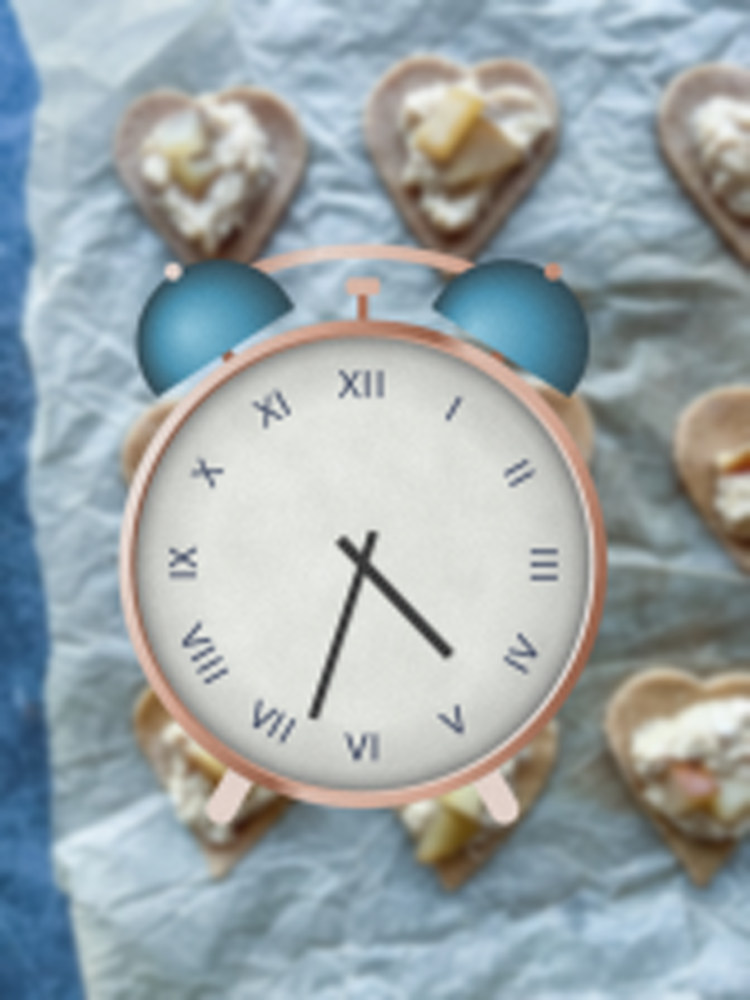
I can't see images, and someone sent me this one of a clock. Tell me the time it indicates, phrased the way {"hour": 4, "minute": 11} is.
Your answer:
{"hour": 4, "minute": 33}
